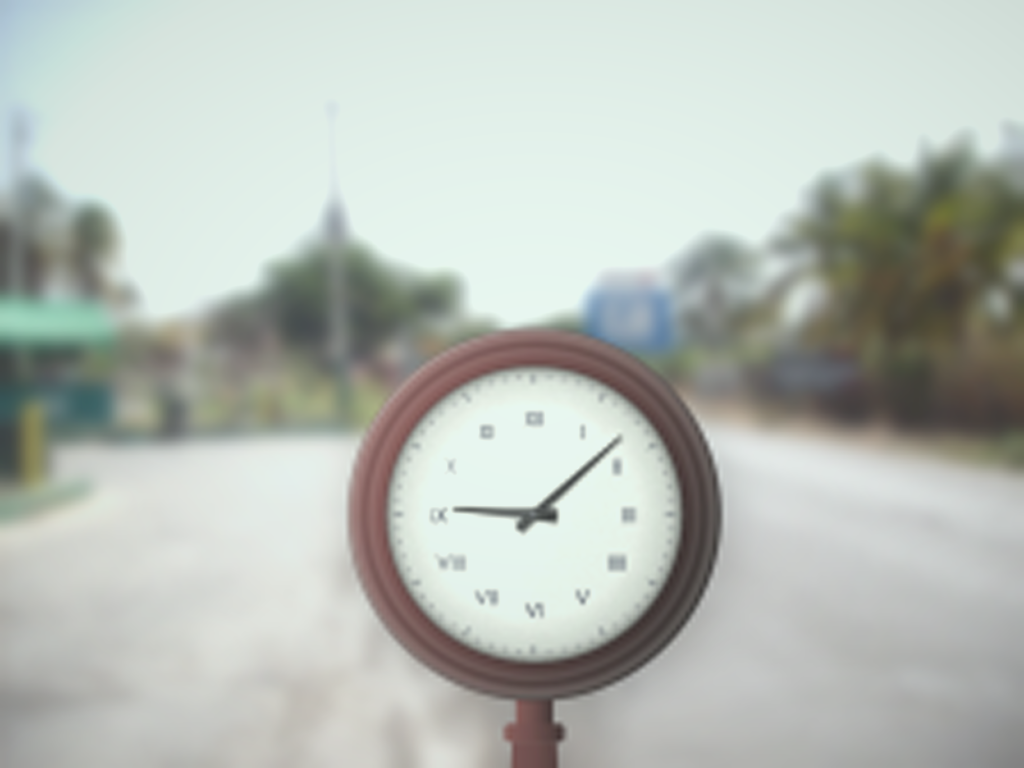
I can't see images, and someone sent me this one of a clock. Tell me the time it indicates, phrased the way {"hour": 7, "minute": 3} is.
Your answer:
{"hour": 9, "minute": 8}
